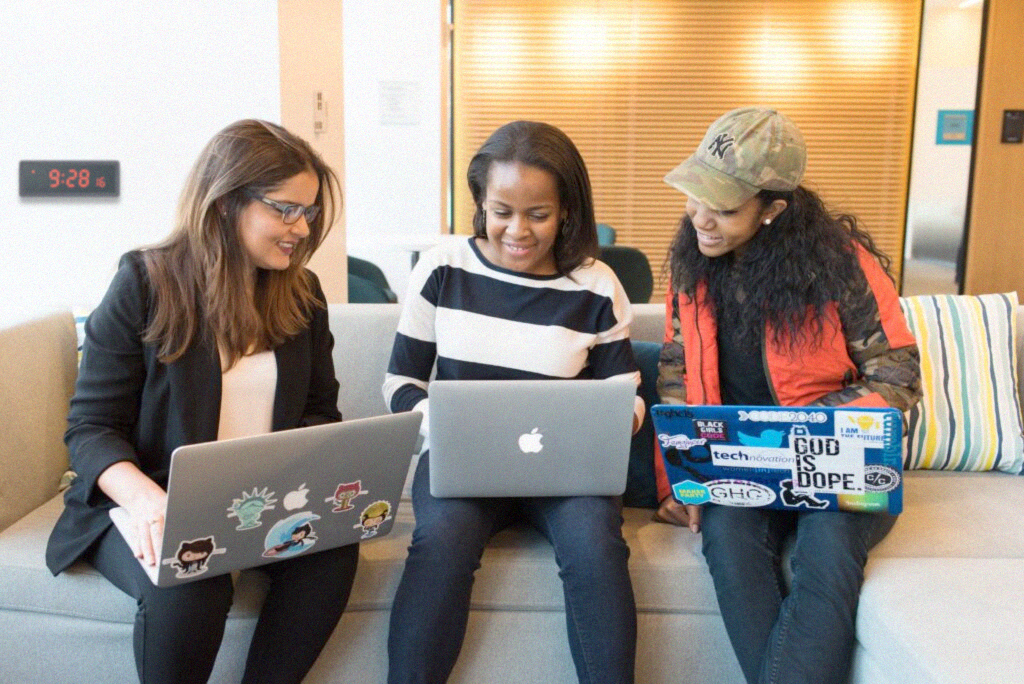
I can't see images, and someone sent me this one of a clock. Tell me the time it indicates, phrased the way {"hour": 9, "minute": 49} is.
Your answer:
{"hour": 9, "minute": 28}
